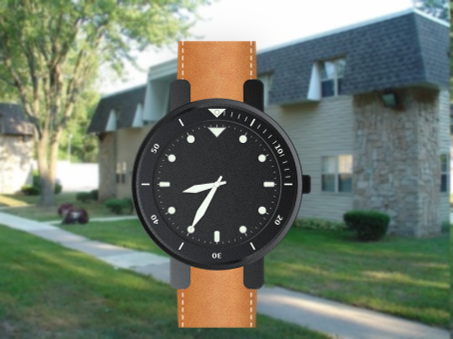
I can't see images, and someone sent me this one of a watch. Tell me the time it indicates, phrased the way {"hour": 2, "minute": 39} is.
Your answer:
{"hour": 8, "minute": 35}
